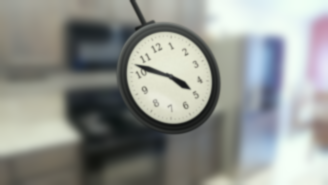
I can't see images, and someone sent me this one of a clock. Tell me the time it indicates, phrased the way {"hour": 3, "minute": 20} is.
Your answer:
{"hour": 4, "minute": 52}
